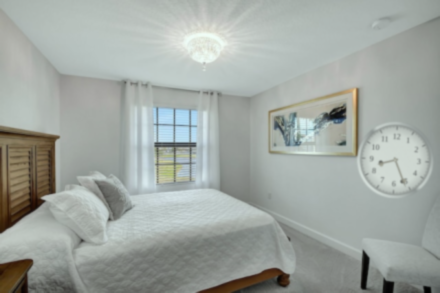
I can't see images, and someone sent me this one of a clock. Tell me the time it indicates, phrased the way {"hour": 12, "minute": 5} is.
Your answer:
{"hour": 8, "minute": 26}
